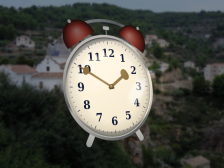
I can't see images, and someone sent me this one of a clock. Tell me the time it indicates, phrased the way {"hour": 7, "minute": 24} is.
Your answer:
{"hour": 1, "minute": 50}
